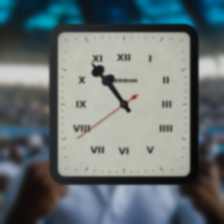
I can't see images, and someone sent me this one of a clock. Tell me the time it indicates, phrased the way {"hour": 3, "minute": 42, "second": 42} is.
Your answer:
{"hour": 10, "minute": 53, "second": 39}
